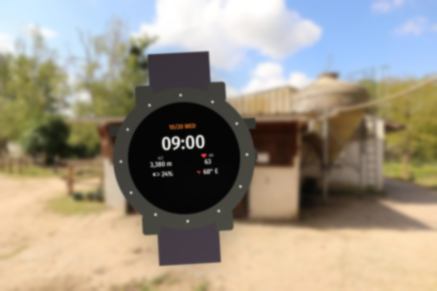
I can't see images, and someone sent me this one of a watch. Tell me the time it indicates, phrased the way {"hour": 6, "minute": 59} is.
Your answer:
{"hour": 9, "minute": 0}
